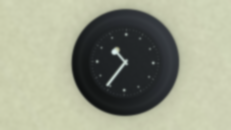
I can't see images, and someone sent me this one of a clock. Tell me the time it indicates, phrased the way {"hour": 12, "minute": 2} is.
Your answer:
{"hour": 10, "minute": 36}
